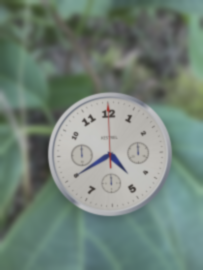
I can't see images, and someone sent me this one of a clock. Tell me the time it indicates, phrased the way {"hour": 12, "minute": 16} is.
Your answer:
{"hour": 4, "minute": 40}
